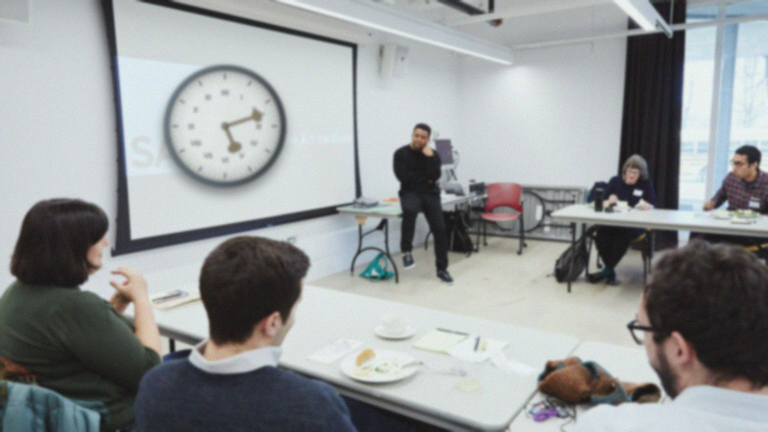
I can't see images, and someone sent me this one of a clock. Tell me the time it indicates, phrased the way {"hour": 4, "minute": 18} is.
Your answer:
{"hour": 5, "minute": 12}
